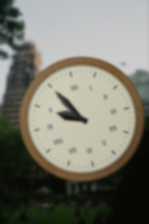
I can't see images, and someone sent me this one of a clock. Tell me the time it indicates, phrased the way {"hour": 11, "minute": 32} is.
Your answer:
{"hour": 9, "minute": 55}
